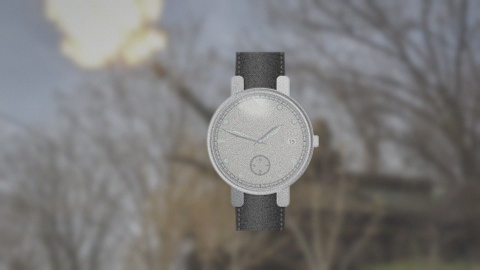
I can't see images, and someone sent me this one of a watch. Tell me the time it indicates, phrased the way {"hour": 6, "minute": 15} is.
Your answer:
{"hour": 1, "minute": 48}
